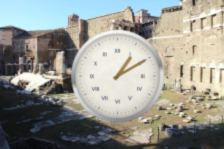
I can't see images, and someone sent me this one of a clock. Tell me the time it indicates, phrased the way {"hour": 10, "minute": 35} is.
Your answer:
{"hour": 1, "minute": 10}
